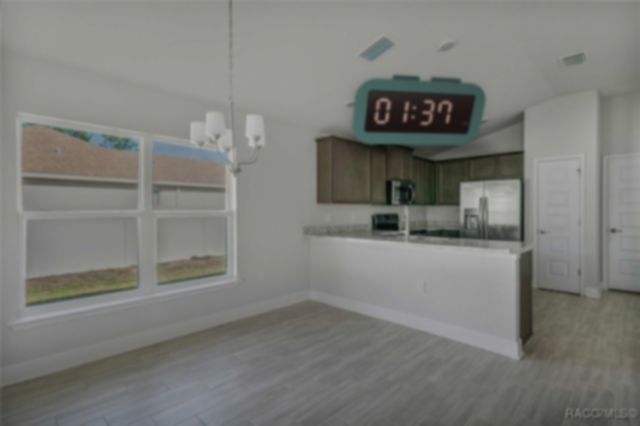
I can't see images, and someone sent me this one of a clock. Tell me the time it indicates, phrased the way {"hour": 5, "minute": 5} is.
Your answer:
{"hour": 1, "minute": 37}
